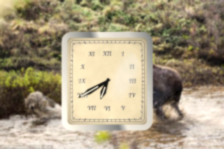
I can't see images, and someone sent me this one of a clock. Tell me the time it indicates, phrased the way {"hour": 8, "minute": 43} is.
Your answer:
{"hour": 6, "minute": 40}
